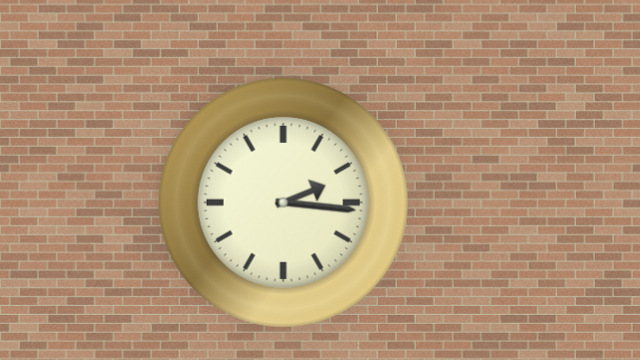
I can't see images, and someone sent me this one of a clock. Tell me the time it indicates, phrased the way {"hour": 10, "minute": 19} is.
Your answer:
{"hour": 2, "minute": 16}
